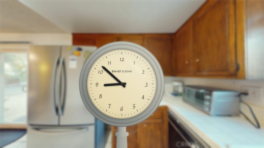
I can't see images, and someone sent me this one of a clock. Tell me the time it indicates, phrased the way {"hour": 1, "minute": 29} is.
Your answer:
{"hour": 8, "minute": 52}
